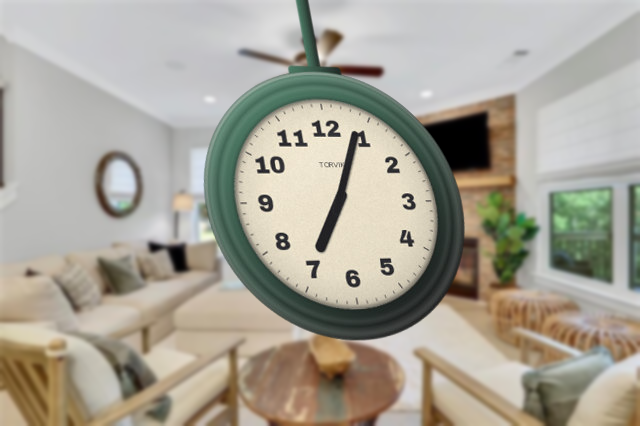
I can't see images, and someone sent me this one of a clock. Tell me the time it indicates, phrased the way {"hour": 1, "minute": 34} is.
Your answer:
{"hour": 7, "minute": 4}
